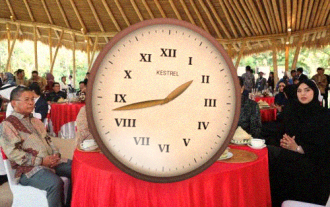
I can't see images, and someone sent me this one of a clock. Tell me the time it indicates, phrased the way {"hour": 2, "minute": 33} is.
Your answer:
{"hour": 1, "minute": 43}
